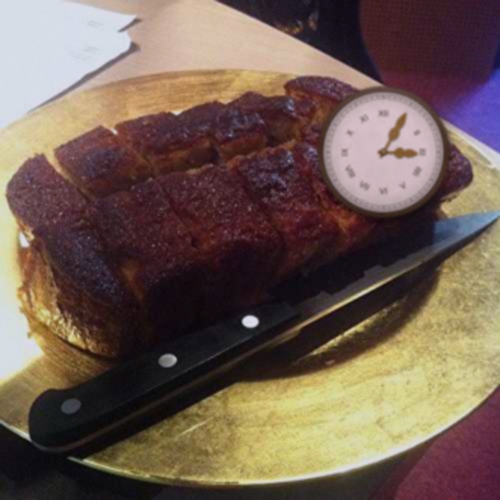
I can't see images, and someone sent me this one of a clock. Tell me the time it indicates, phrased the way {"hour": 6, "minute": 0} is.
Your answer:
{"hour": 3, "minute": 5}
